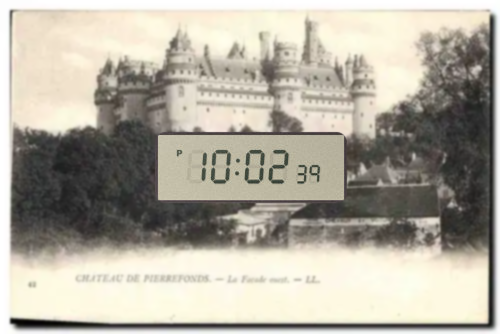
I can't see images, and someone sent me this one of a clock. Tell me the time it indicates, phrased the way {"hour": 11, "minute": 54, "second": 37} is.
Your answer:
{"hour": 10, "minute": 2, "second": 39}
